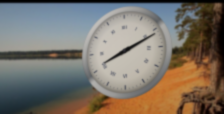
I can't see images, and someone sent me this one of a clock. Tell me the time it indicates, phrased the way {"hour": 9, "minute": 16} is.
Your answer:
{"hour": 8, "minute": 11}
